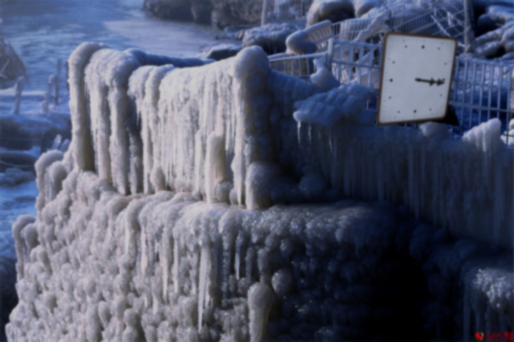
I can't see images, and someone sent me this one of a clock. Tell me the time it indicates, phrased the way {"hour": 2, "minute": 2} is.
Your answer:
{"hour": 3, "minute": 16}
